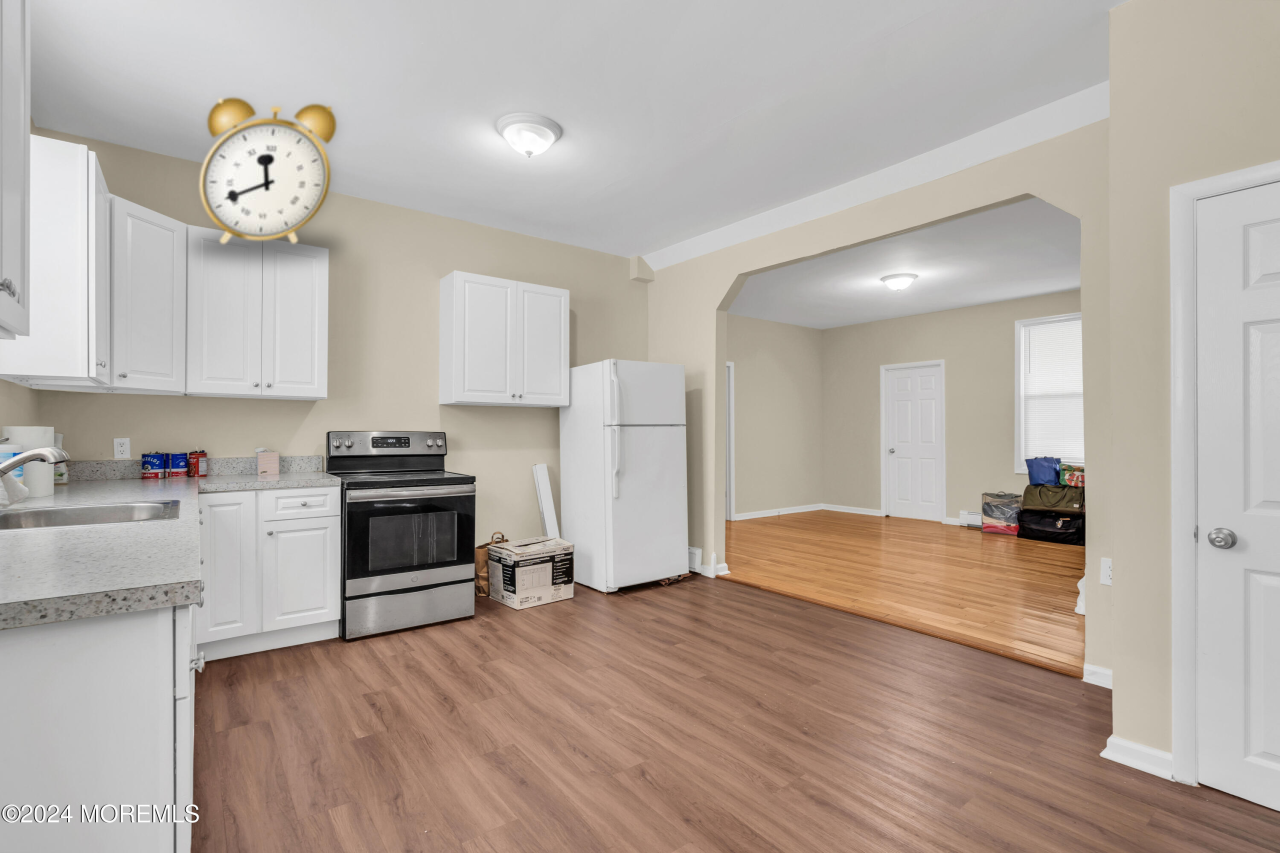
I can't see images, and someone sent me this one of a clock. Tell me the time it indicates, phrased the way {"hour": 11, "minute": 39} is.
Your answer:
{"hour": 11, "minute": 41}
